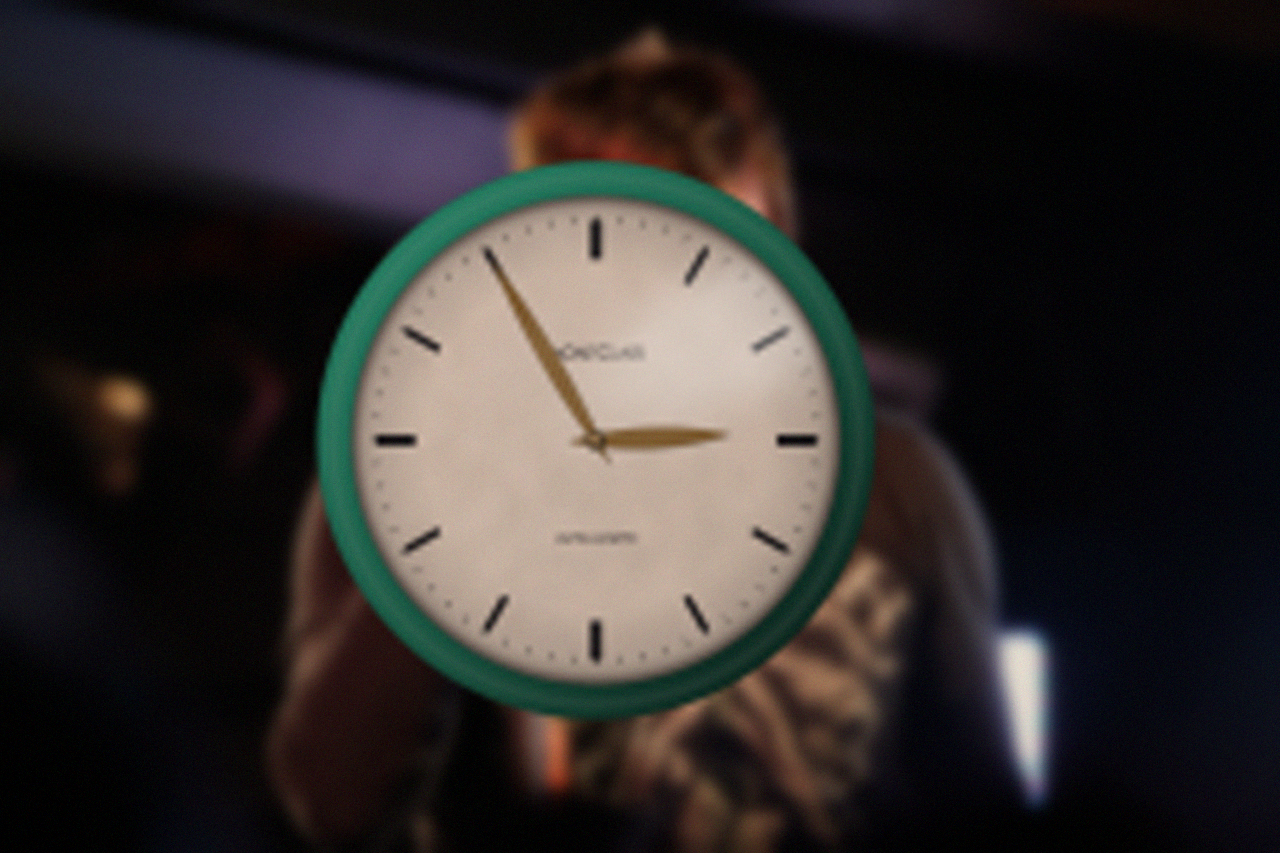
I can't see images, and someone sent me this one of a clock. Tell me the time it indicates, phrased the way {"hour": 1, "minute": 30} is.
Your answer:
{"hour": 2, "minute": 55}
